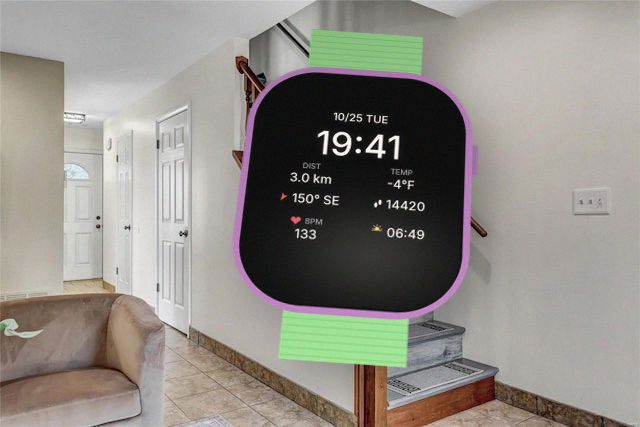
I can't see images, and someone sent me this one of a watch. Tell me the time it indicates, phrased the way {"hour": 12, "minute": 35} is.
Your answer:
{"hour": 19, "minute": 41}
